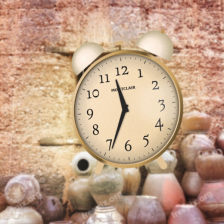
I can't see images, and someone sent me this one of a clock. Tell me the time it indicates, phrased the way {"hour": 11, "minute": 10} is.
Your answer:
{"hour": 11, "minute": 34}
